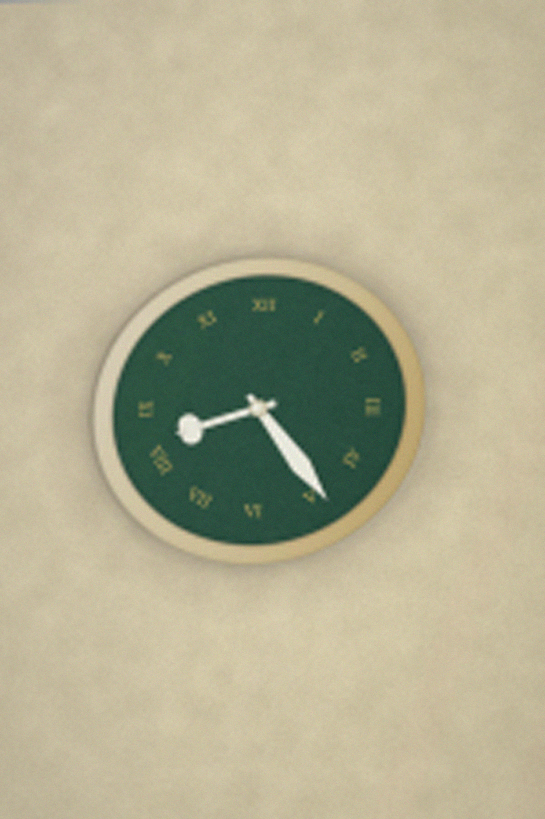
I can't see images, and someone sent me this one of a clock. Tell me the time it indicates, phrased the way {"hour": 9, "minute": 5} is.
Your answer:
{"hour": 8, "minute": 24}
